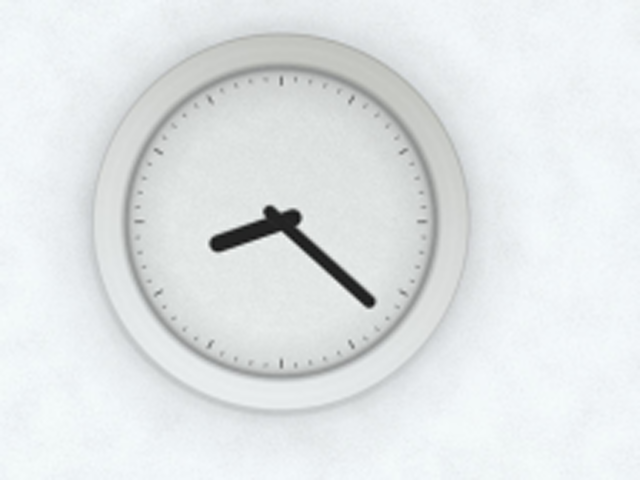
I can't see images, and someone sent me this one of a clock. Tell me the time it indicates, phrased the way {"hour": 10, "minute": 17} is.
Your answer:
{"hour": 8, "minute": 22}
